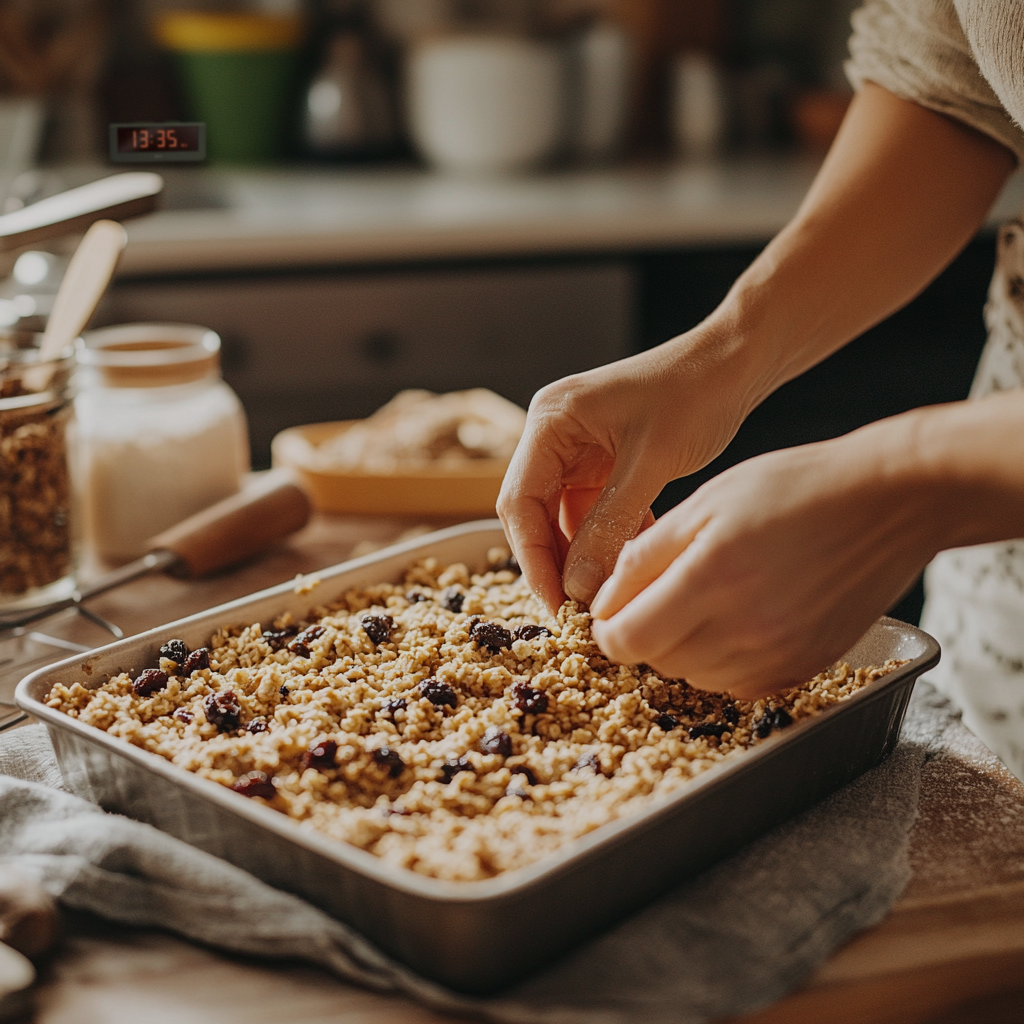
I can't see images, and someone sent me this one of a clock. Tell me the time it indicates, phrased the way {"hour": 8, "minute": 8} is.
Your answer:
{"hour": 13, "minute": 35}
